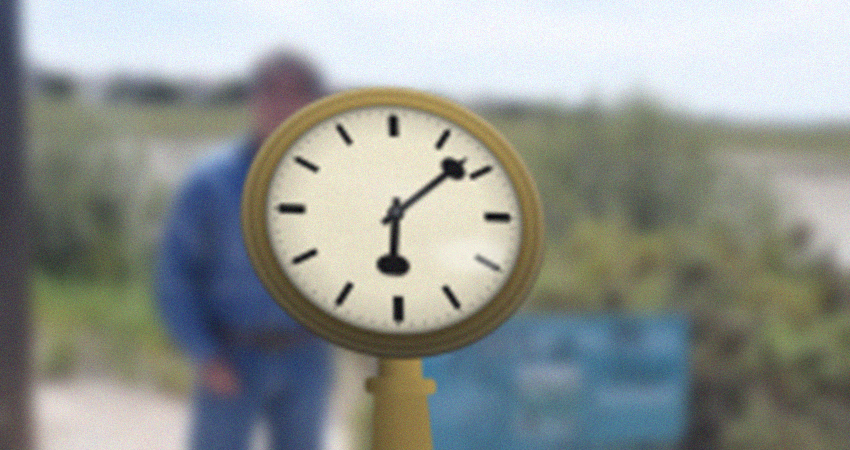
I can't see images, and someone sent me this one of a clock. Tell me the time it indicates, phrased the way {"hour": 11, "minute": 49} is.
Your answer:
{"hour": 6, "minute": 8}
